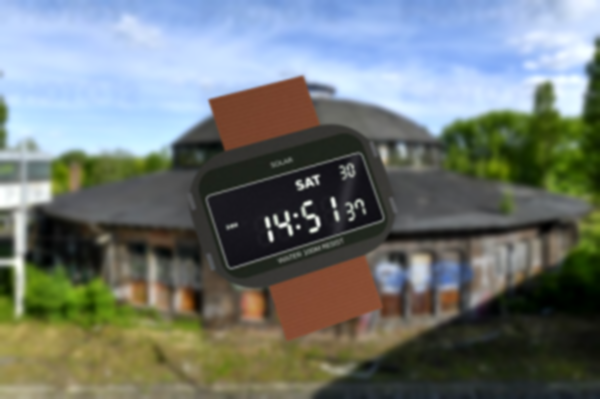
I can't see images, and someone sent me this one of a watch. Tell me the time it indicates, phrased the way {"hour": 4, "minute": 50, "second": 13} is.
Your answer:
{"hour": 14, "minute": 51, "second": 37}
